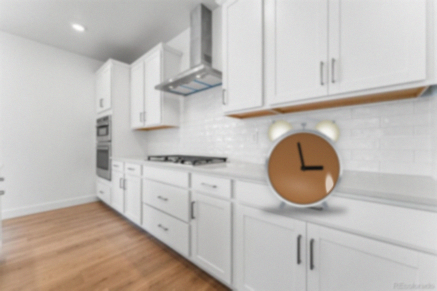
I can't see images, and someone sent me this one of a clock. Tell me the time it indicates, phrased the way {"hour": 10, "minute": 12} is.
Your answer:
{"hour": 2, "minute": 58}
